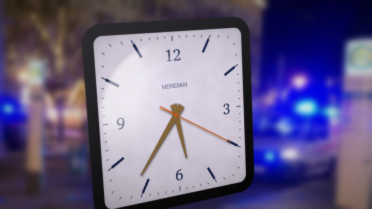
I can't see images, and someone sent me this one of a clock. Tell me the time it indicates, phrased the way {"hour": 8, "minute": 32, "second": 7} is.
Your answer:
{"hour": 5, "minute": 36, "second": 20}
